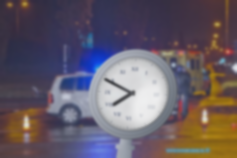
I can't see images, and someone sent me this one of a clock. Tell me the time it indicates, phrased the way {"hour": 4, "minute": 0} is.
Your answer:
{"hour": 7, "minute": 49}
